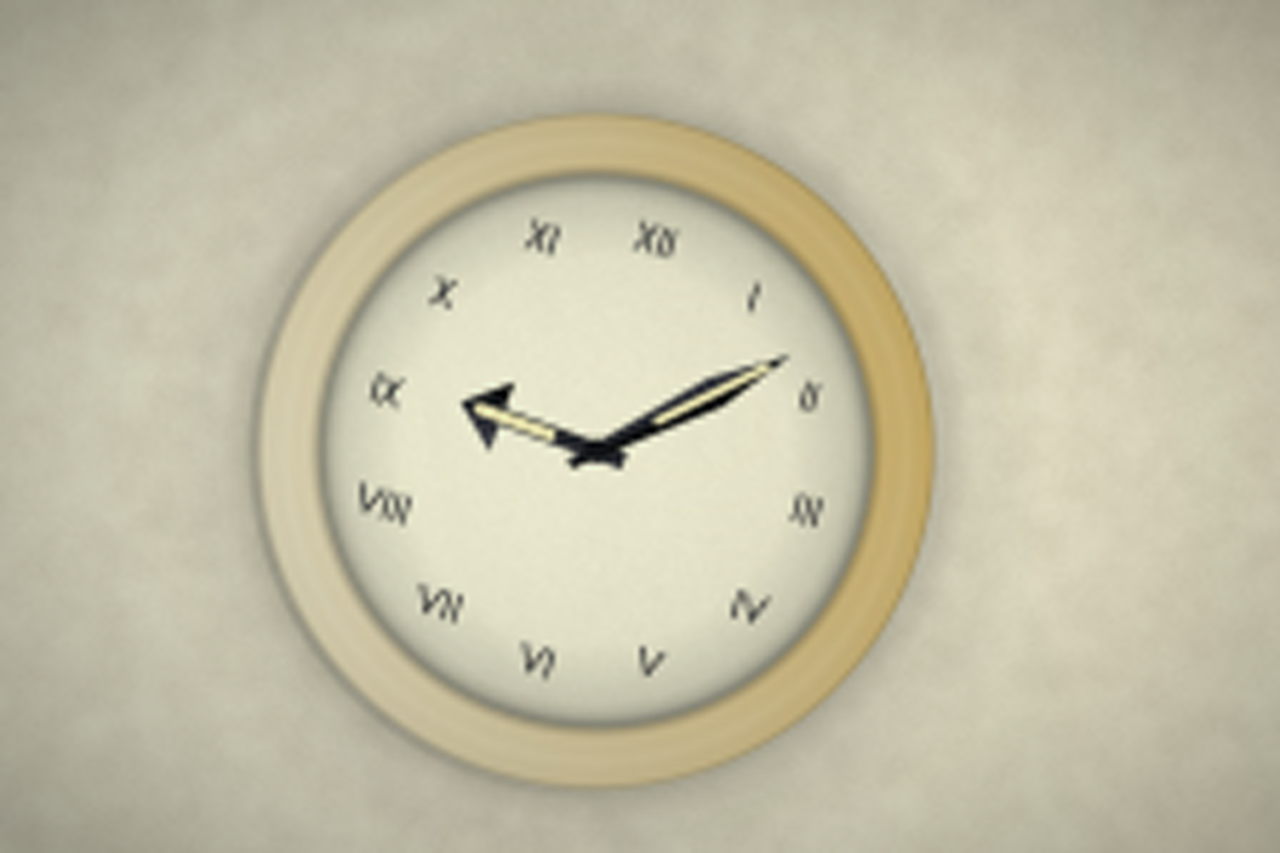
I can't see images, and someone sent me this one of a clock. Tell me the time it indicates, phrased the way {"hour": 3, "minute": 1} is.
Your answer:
{"hour": 9, "minute": 8}
